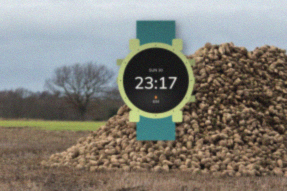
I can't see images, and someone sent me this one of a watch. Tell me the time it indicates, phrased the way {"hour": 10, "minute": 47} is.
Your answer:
{"hour": 23, "minute": 17}
